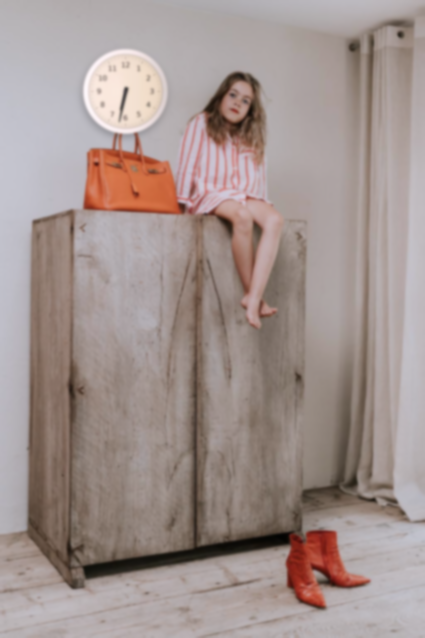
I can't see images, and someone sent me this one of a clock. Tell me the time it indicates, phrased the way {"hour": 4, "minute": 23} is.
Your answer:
{"hour": 6, "minute": 32}
